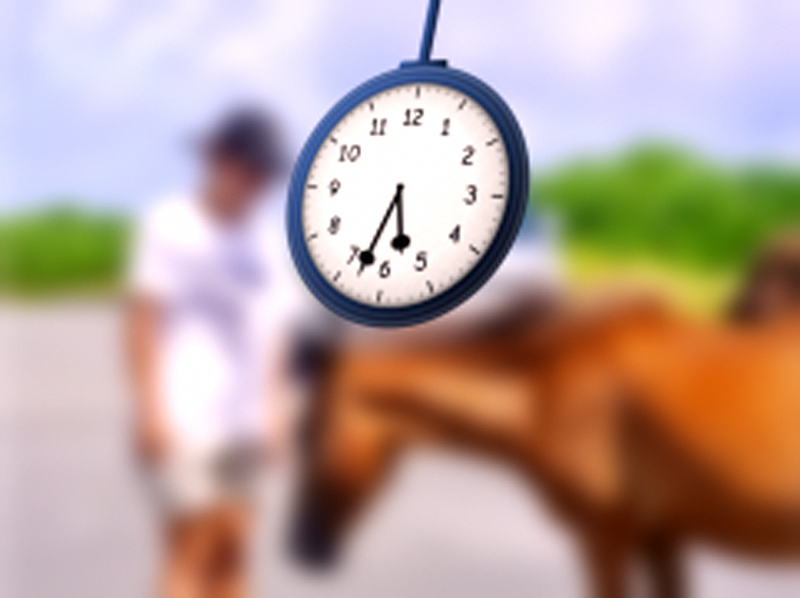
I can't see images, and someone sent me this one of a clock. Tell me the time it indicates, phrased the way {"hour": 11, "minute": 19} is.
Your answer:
{"hour": 5, "minute": 33}
